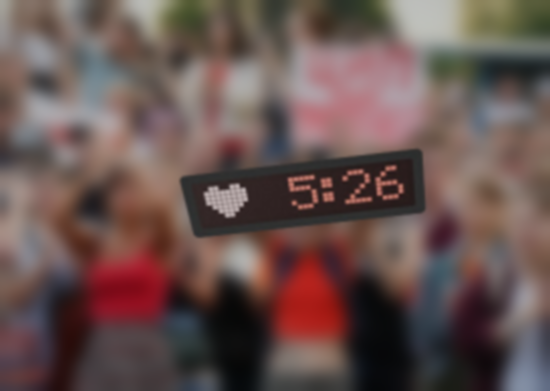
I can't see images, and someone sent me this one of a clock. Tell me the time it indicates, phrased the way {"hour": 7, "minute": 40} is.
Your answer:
{"hour": 5, "minute": 26}
